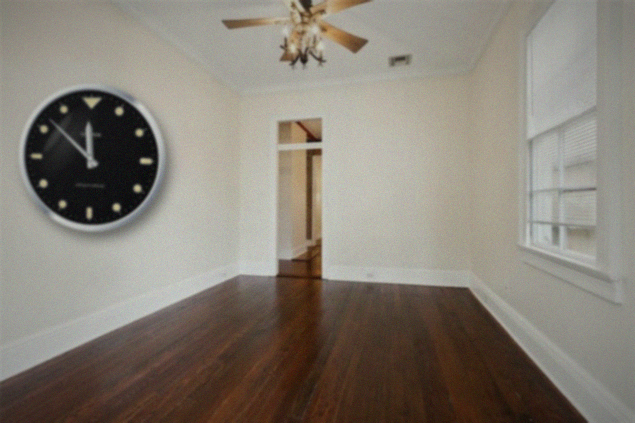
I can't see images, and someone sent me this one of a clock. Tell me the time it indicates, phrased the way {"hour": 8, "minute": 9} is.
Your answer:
{"hour": 11, "minute": 52}
